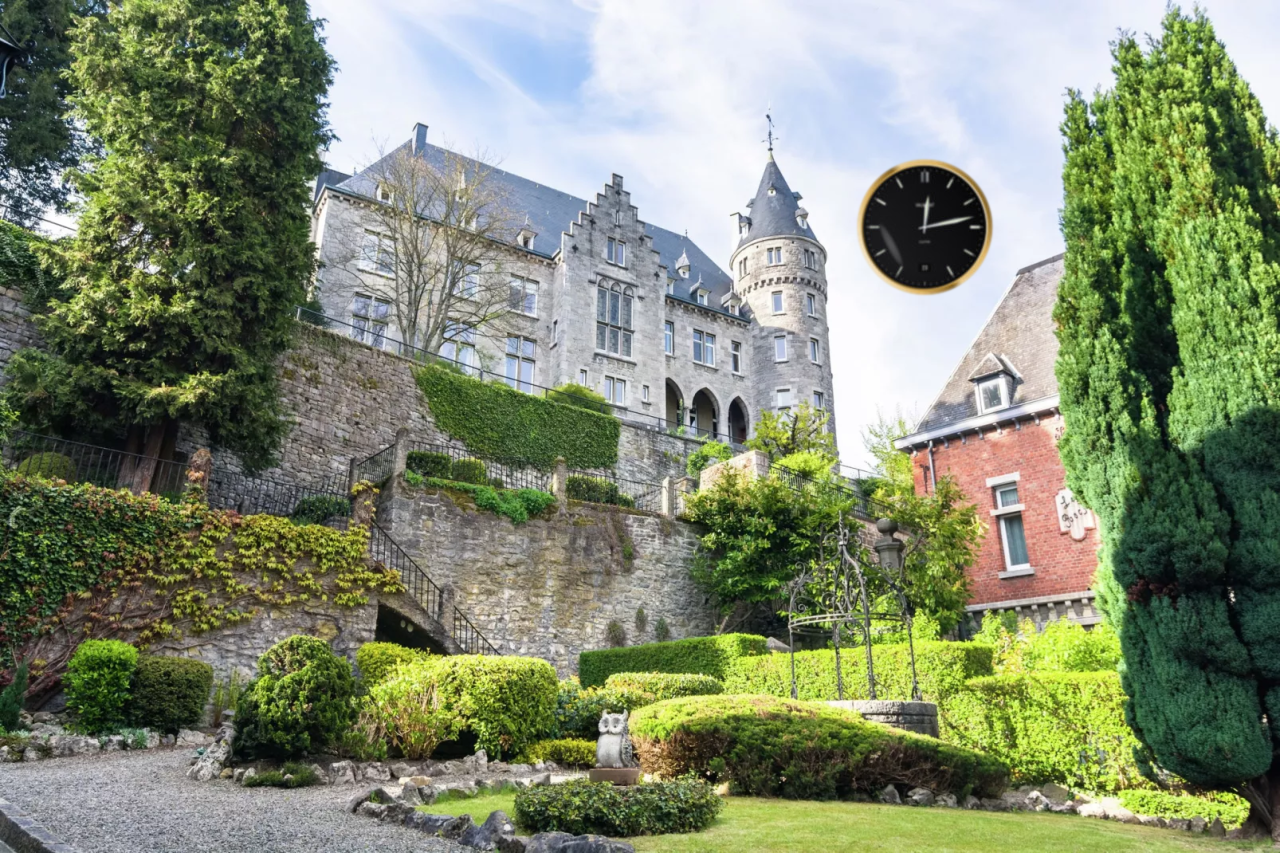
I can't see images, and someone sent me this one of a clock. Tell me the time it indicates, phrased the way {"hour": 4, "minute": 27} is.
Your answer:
{"hour": 12, "minute": 13}
